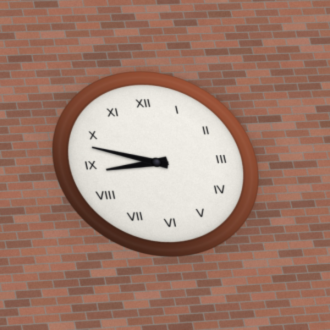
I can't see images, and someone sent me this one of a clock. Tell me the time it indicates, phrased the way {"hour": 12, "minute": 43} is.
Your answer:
{"hour": 8, "minute": 48}
